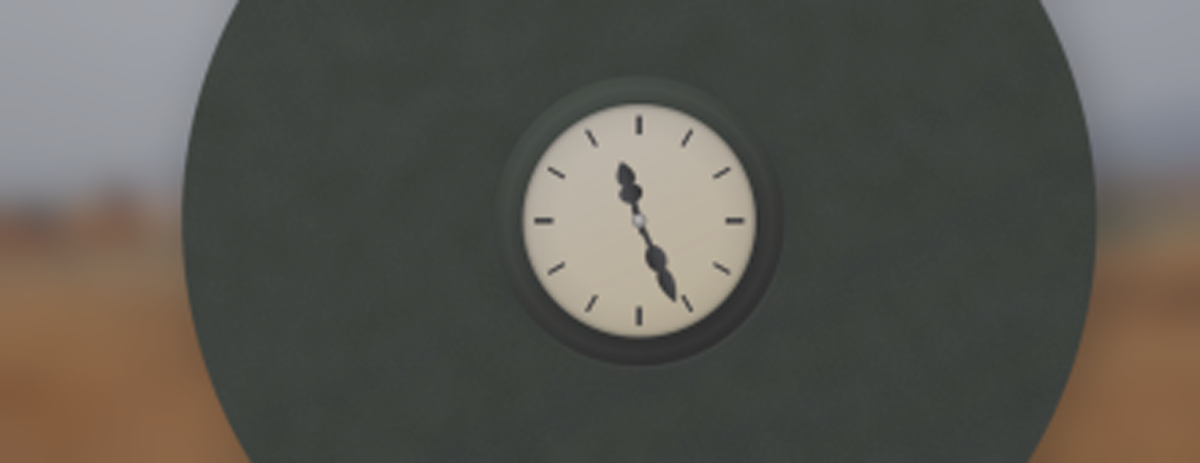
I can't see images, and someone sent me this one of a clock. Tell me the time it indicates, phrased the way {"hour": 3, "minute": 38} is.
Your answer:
{"hour": 11, "minute": 26}
